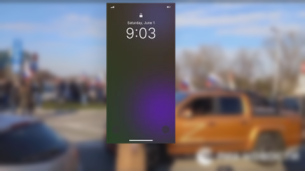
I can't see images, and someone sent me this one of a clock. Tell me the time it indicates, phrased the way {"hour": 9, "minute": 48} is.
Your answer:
{"hour": 9, "minute": 3}
